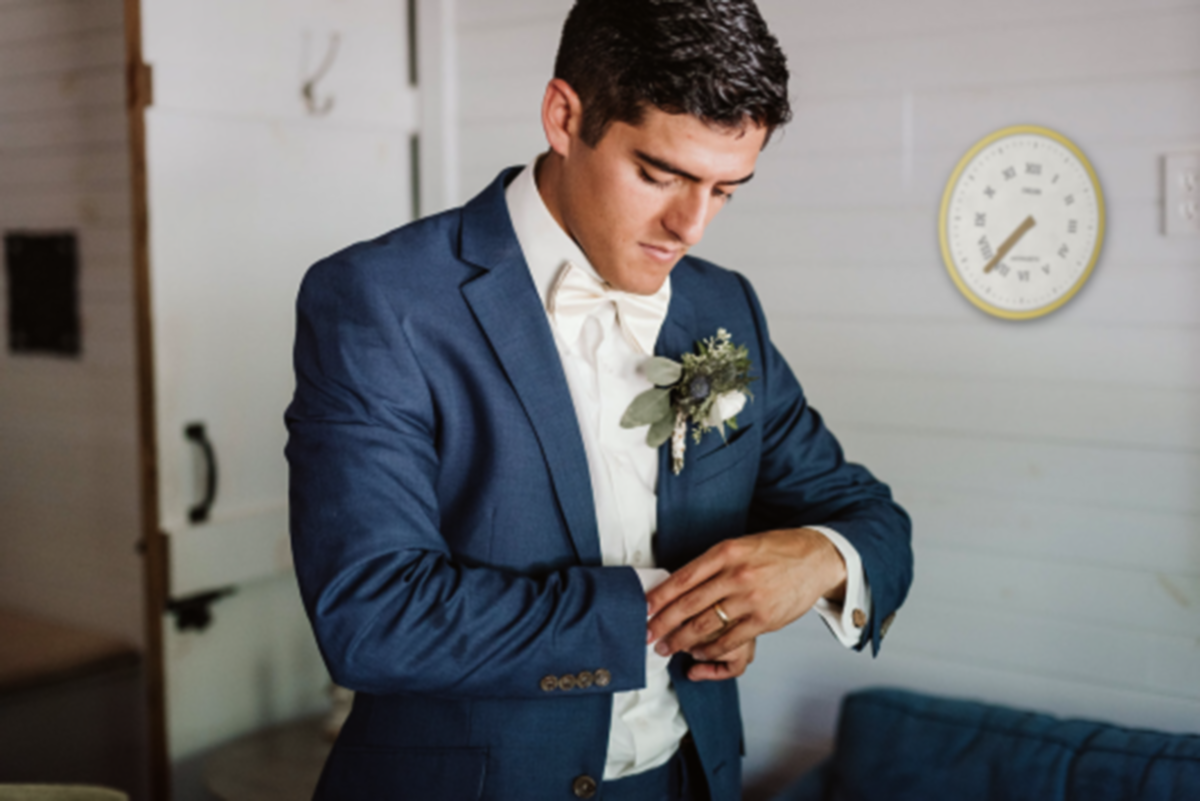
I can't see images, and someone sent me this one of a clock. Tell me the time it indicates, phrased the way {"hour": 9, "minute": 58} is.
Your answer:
{"hour": 7, "minute": 37}
